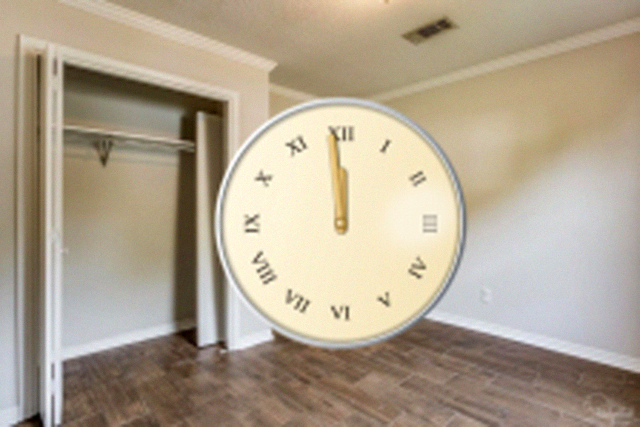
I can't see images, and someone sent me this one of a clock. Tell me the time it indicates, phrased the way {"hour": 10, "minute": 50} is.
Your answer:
{"hour": 11, "minute": 59}
